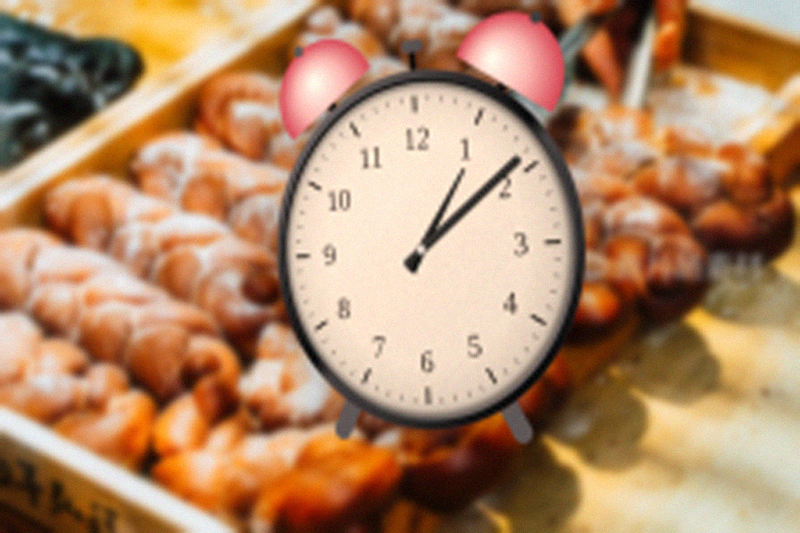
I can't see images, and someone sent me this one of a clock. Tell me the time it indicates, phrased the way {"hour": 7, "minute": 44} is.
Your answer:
{"hour": 1, "minute": 9}
